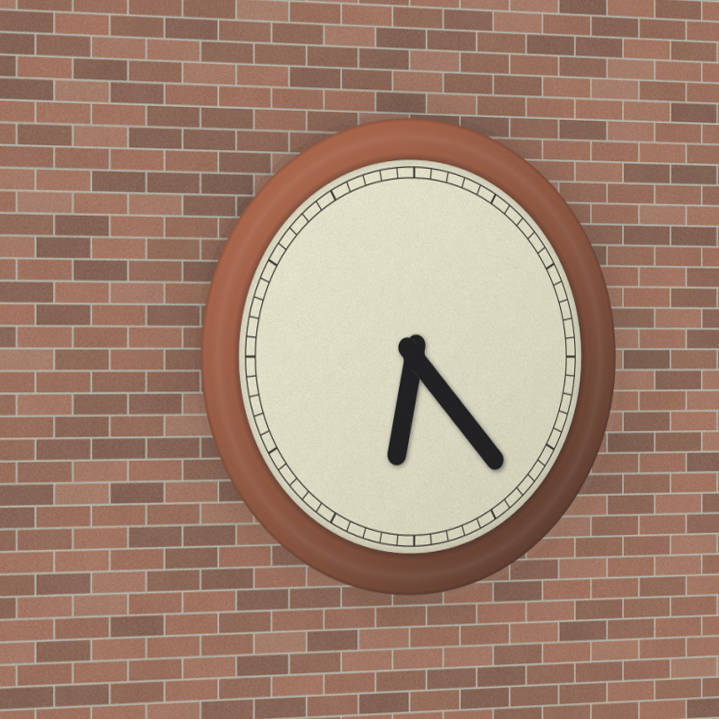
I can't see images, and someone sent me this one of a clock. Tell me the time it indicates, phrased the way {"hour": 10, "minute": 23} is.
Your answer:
{"hour": 6, "minute": 23}
